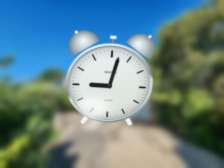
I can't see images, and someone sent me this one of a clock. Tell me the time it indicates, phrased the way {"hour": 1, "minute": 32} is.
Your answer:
{"hour": 9, "minute": 2}
